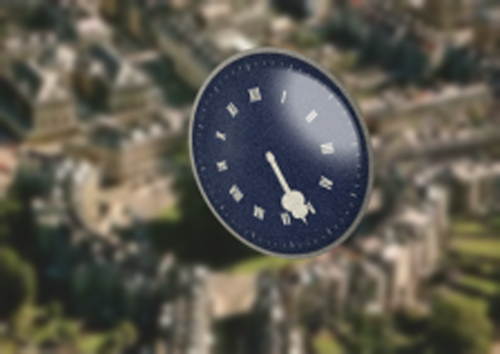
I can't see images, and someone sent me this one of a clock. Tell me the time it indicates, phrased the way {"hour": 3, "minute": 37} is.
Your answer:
{"hour": 5, "minute": 27}
